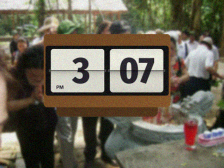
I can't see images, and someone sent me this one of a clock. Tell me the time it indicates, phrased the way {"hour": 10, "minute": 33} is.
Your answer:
{"hour": 3, "minute": 7}
